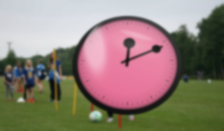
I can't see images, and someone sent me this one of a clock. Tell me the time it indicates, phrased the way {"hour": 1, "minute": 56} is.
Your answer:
{"hour": 12, "minute": 11}
